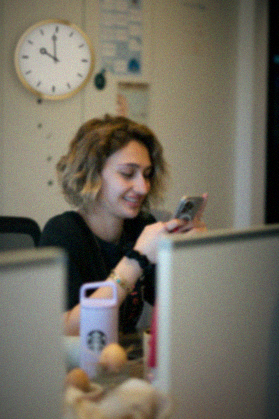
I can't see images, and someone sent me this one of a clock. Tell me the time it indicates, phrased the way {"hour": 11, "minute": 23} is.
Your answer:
{"hour": 9, "minute": 59}
